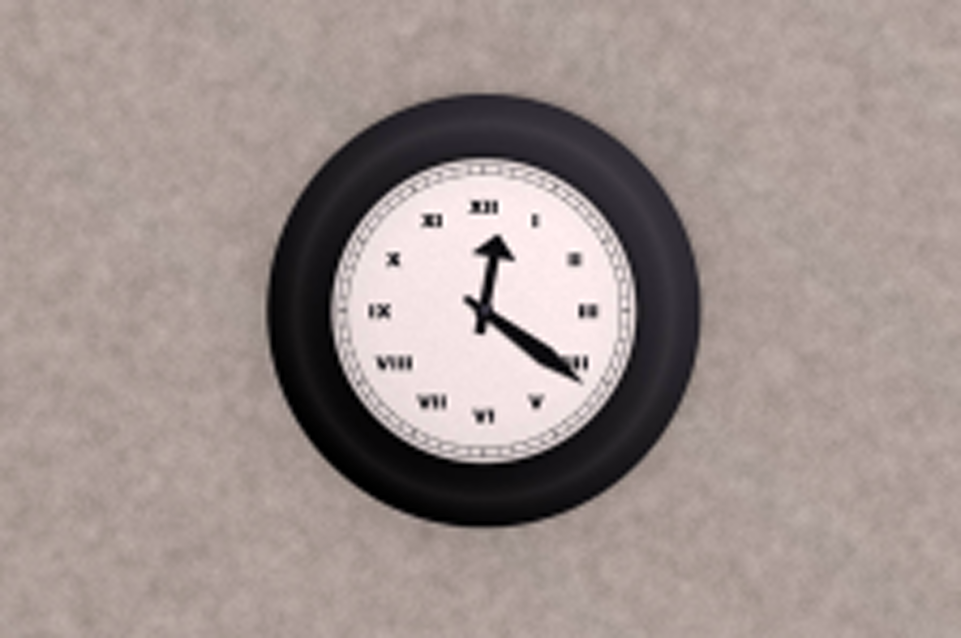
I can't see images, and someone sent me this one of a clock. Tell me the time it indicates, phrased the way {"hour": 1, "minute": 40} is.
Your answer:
{"hour": 12, "minute": 21}
